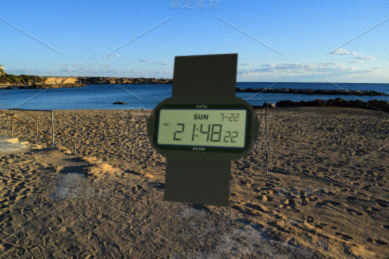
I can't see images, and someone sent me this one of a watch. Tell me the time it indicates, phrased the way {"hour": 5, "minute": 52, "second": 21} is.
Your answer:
{"hour": 21, "minute": 48, "second": 22}
